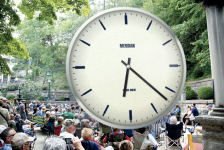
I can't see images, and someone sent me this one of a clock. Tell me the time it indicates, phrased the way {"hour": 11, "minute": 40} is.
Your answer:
{"hour": 6, "minute": 22}
